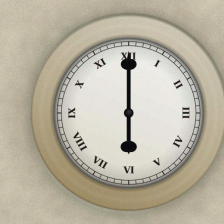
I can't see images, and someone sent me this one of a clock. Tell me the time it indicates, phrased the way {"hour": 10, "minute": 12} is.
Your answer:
{"hour": 6, "minute": 0}
